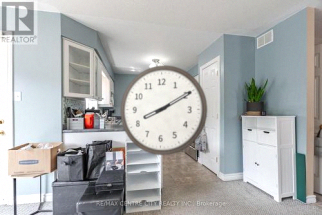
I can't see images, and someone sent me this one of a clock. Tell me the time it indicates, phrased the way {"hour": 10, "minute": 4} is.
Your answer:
{"hour": 8, "minute": 10}
